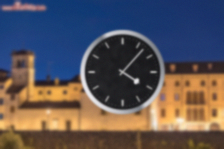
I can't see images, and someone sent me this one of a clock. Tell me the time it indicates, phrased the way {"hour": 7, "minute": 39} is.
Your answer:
{"hour": 4, "minute": 7}
